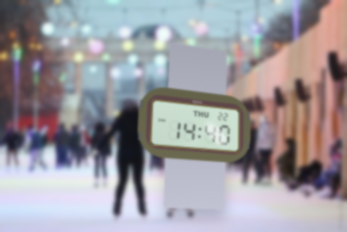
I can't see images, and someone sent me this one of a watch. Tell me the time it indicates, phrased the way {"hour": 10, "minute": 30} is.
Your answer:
{"hour": 14, "minute": 40}
